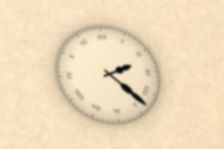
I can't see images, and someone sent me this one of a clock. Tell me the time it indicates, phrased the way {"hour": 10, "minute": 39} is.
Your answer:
{"hour": 2, "minute": 23}
